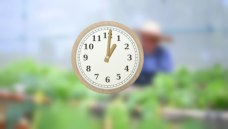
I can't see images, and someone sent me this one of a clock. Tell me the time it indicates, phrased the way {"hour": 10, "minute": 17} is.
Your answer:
{"hour": 1, "minute": 1}
